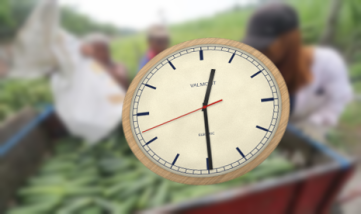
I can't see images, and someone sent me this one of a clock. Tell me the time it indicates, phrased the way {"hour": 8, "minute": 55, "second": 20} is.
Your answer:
{"hour": 12, "minute": 29, "second": 42}
